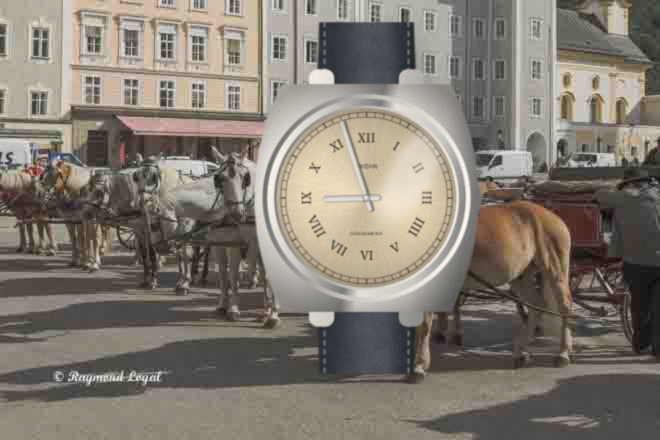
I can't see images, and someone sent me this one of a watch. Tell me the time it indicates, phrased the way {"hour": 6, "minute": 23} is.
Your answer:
{"hour": 8, "minute": 57}
